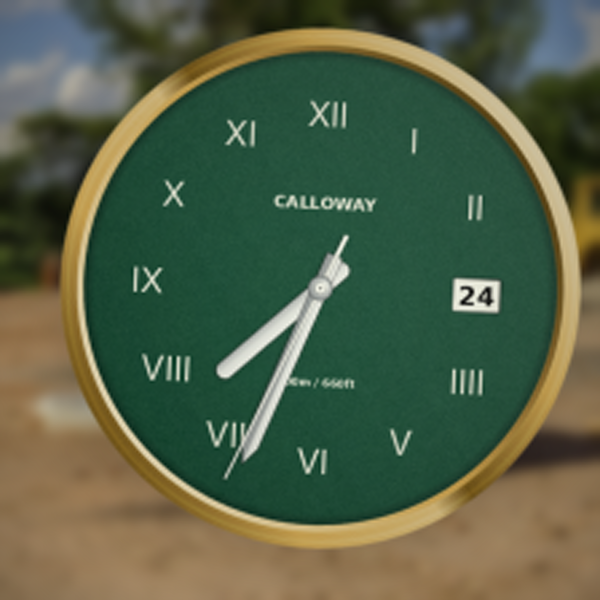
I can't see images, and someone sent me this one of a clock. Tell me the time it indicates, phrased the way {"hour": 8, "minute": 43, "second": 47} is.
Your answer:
{"hour": 7, "minute": 33, "second": 34}
